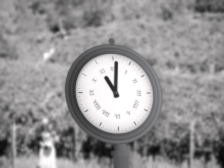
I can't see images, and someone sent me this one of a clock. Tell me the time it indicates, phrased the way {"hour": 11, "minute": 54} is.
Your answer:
{"hour": 11, "minute": 1}
